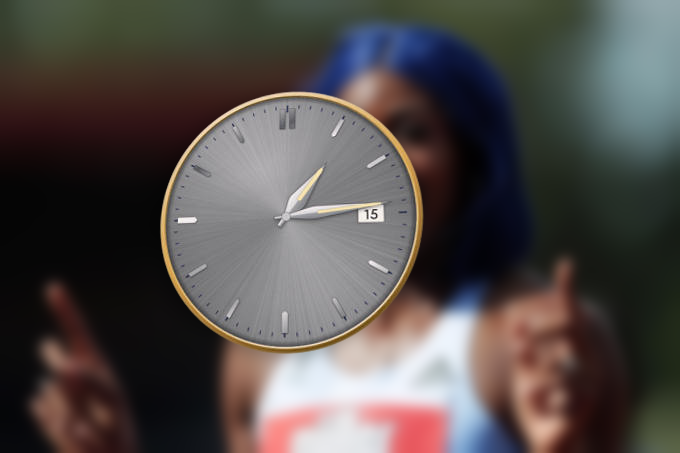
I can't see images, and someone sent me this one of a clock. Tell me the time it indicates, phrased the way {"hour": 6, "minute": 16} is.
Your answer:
{"hour": 1, "minute": 14}
